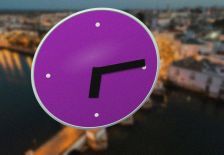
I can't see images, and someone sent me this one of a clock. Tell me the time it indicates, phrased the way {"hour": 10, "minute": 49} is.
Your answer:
{"hour": 6, "minute": 14}
